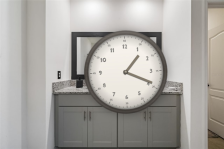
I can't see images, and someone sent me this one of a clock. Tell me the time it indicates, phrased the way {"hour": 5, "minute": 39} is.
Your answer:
{"hour": 1, "minute": 19}
